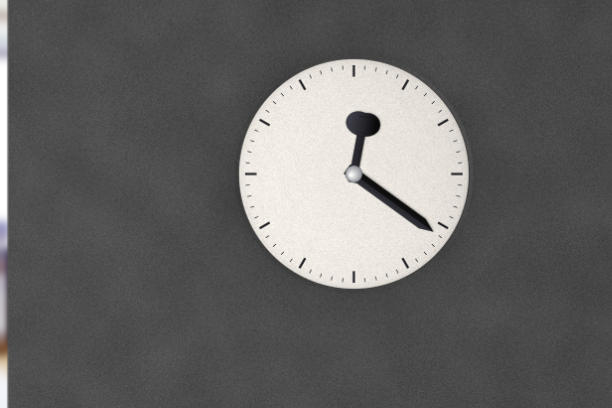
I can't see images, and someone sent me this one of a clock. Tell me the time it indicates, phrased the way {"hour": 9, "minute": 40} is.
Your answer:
{"hour": 12, "minute": 21}
